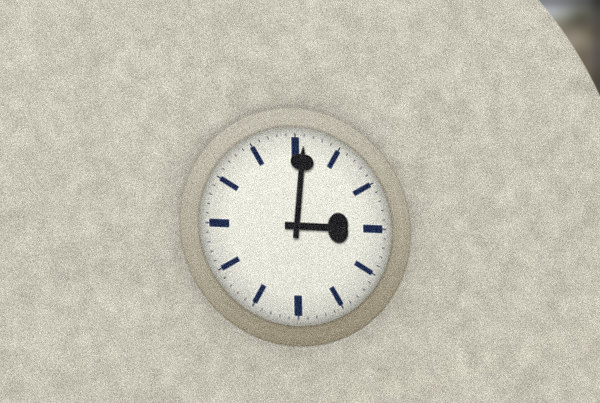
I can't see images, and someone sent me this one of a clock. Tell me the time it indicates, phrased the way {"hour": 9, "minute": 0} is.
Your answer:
{"hour": 3, "minute": 1}
